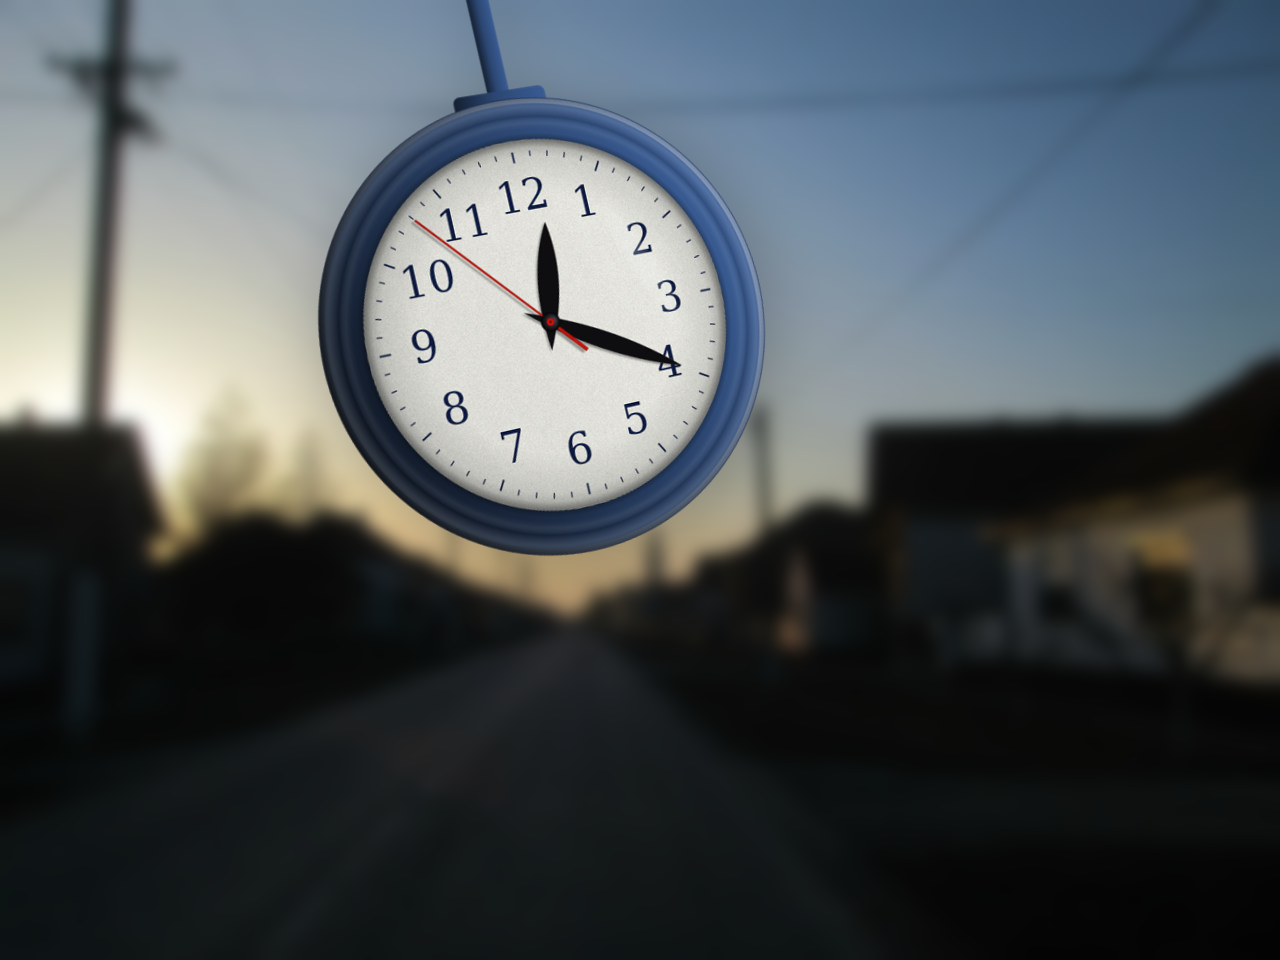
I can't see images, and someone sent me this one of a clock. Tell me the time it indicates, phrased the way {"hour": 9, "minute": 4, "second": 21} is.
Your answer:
{"hour": 12, "minute": 19, "second": 53}
